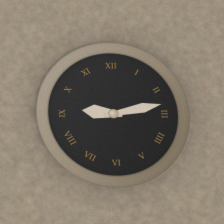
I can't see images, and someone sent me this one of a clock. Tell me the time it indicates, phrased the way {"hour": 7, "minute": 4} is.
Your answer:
{"hour": 9, "minute": 13}
